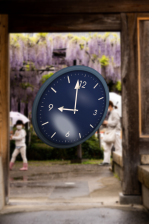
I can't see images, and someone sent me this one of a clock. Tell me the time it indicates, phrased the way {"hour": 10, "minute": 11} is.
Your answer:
{"hour": 8, "minute": 58}
